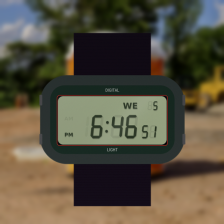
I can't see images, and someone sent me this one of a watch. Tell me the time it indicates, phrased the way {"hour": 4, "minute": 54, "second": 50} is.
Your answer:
{"hour": 6, "minute": 46, "second": 51}
